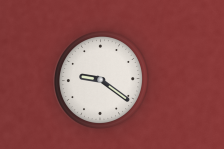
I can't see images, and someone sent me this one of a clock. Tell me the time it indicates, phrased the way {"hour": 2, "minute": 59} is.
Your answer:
{"hour": 9, "minute": 21}
